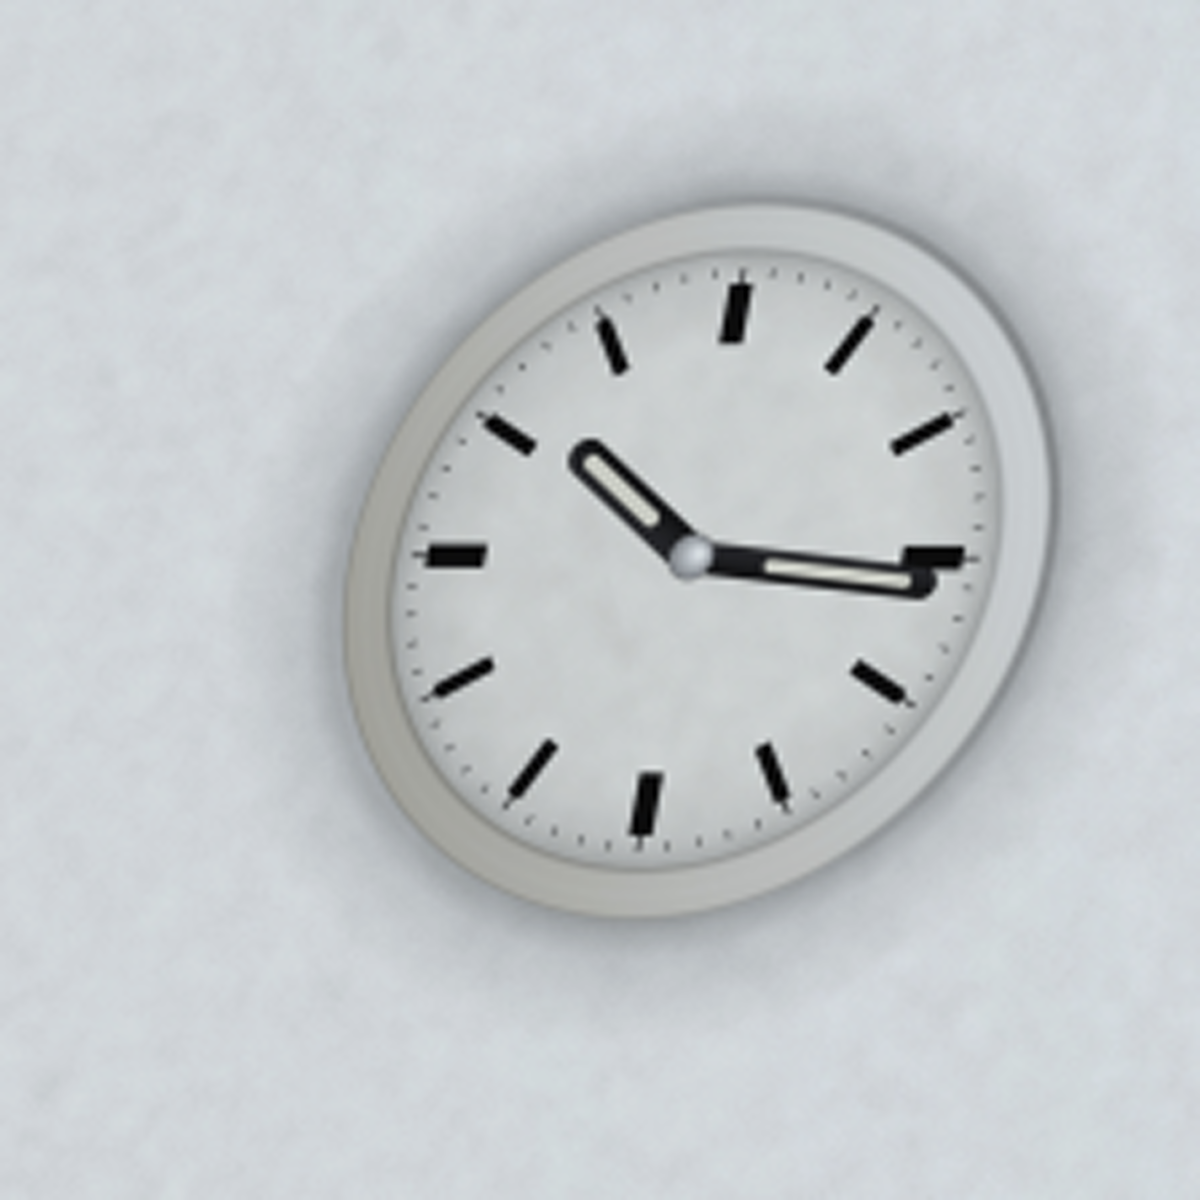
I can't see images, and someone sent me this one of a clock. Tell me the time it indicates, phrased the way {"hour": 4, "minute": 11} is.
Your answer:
{"hour": 10, "minute": 16}
